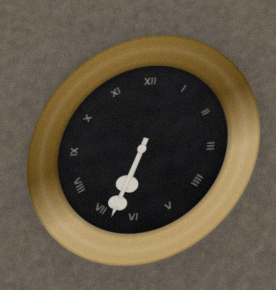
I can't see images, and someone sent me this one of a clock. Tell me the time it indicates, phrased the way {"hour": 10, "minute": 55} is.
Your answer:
{"hour": 6, "minute": 33}
